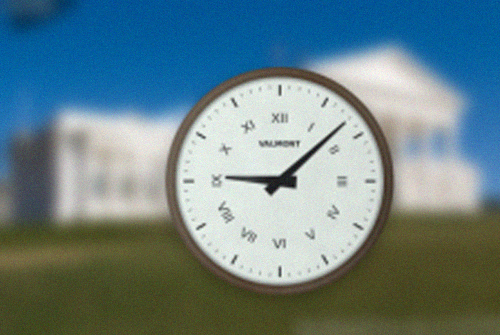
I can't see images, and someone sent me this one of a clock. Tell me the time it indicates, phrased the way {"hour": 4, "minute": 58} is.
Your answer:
{"hour": 9, "minute": 8}
